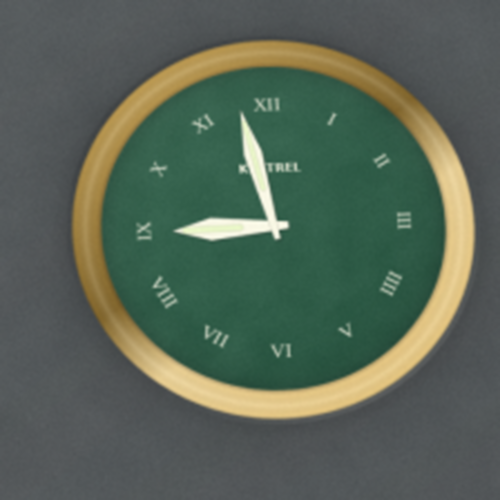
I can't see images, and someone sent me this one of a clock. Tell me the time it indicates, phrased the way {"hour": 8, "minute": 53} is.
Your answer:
{"hour": 8, "minute": 58}
